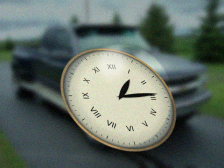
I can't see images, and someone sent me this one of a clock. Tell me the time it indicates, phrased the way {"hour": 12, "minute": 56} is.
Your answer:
{"hour": 1, "minute": 14}
